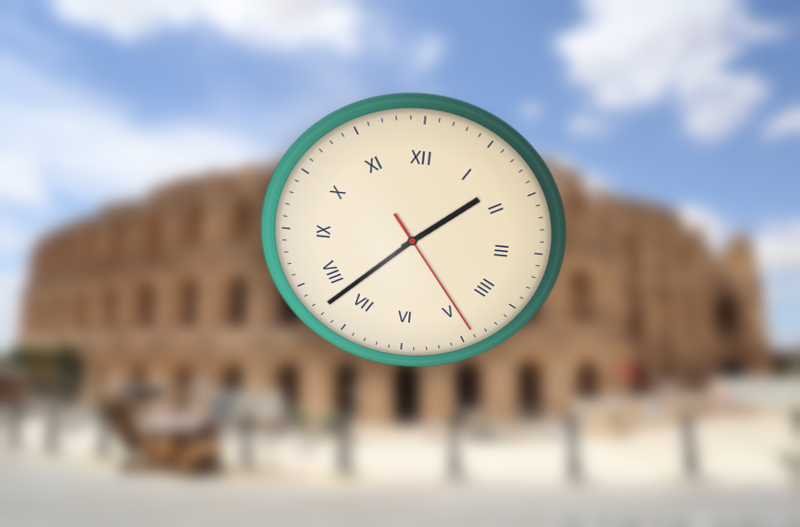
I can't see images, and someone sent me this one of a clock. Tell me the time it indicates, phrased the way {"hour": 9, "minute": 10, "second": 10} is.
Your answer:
{"hour": 1, "minute": 37, "second": 24}
